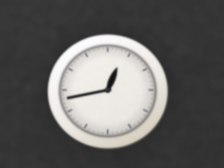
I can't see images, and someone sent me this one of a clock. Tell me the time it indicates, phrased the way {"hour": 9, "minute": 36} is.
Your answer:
{"hour": 12, "minute": 43}
